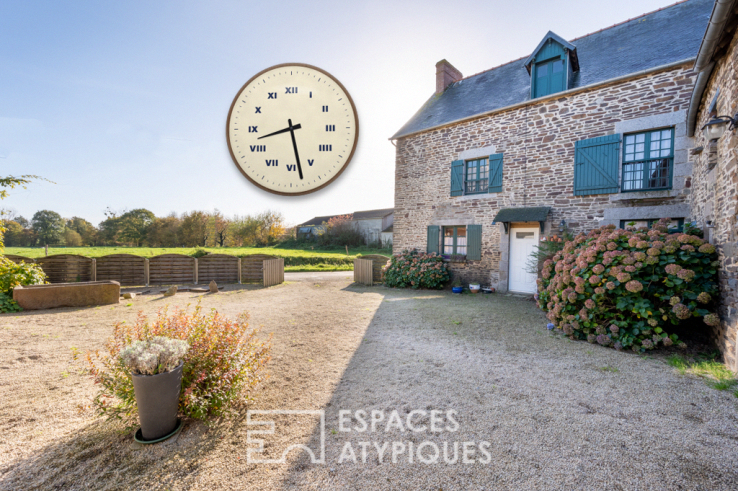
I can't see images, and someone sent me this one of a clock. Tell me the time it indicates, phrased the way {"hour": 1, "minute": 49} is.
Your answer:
{"hour": 8, "minute": 28}
